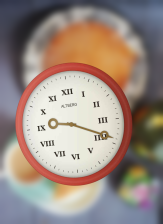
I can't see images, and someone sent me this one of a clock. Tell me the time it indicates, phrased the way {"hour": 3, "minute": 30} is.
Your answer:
{"hour": 9, "minute": 19}
